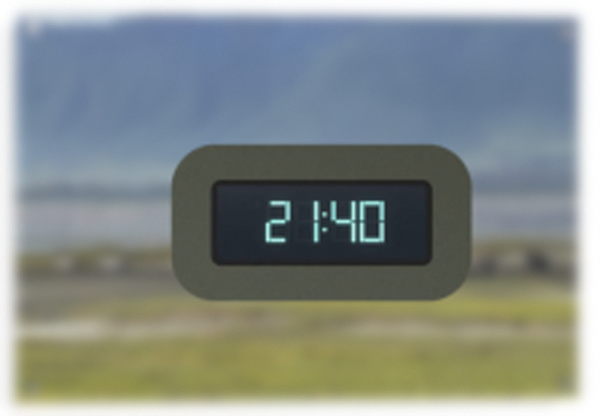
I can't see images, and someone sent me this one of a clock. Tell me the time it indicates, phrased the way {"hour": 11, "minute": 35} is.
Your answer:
{"hour": 21, "minute": 40}
